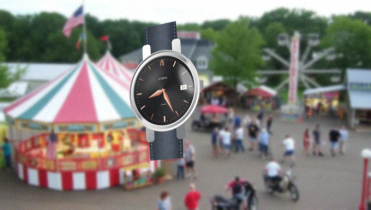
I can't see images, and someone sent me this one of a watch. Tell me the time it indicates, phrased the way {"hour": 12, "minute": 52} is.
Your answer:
{"hour": 8, "minute": 26}
